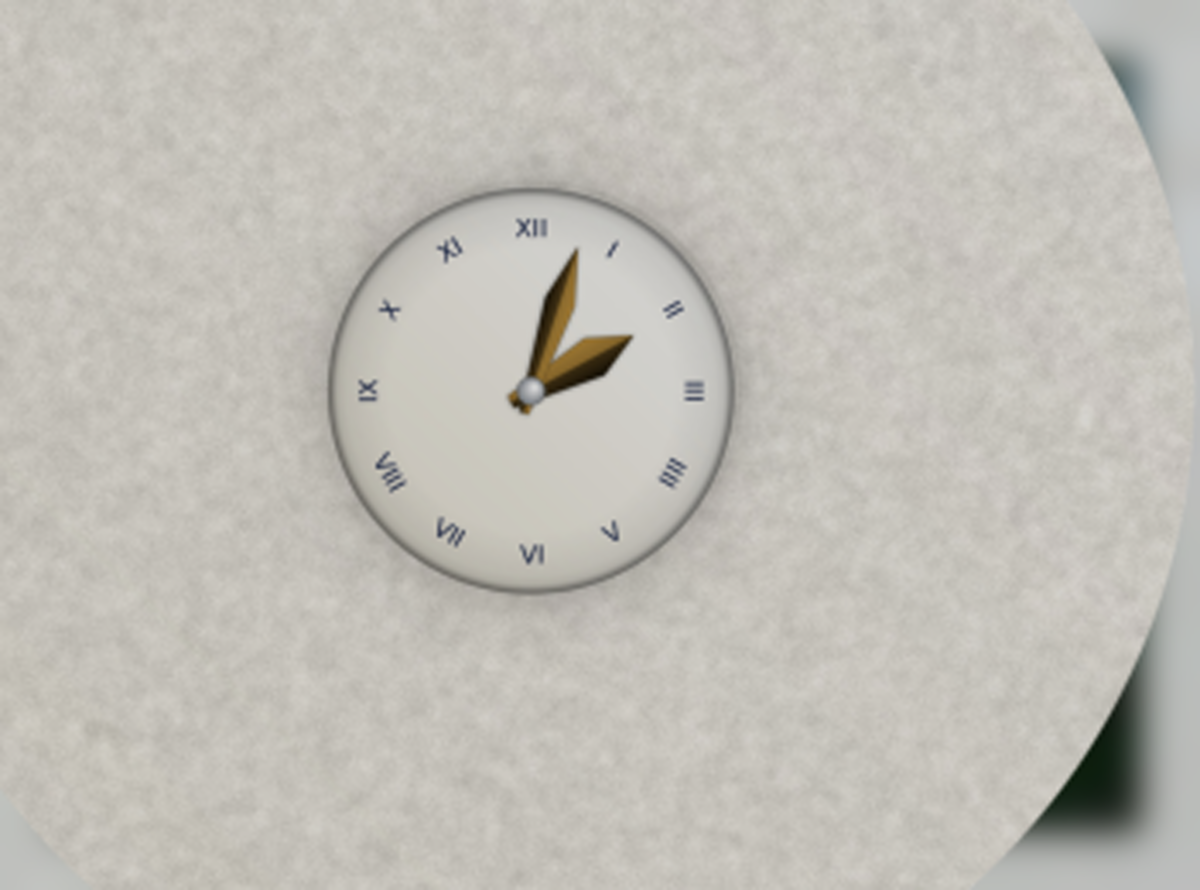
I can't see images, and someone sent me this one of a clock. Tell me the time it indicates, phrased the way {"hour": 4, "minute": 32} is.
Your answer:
{"hour": 2, "minute": 3}
